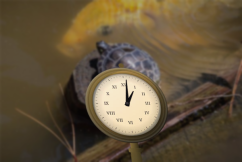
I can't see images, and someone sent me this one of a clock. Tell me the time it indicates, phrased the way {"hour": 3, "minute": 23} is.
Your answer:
{"hour": 1, "minute": 1}
